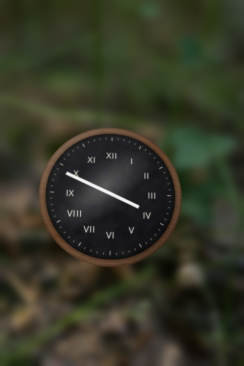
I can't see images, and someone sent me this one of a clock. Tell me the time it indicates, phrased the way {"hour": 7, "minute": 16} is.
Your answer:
{"hour": 3, "minute": 49}
